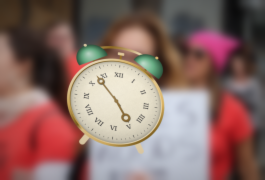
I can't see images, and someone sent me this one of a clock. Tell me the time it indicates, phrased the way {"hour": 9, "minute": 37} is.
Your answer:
{"hour": 4, "minute": 53}
